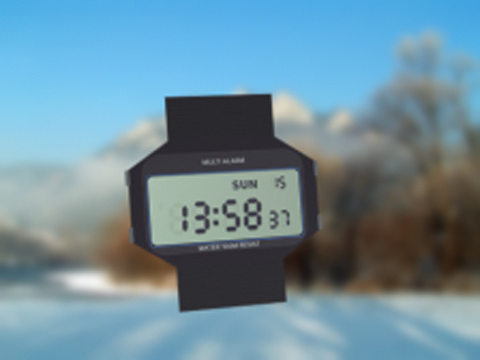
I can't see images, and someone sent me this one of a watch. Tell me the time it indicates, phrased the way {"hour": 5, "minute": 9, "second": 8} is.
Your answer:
{"hour": 13, "minute": 58, "second": 37}
